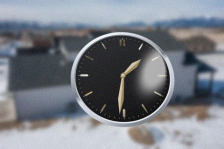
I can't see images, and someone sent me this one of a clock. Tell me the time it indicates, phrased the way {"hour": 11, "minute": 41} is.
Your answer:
{"hour": 1, "minute": 31}
